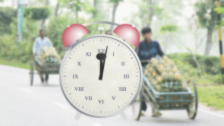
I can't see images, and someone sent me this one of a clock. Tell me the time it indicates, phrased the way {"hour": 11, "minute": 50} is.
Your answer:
{"hour": 12, "minute": 2}
